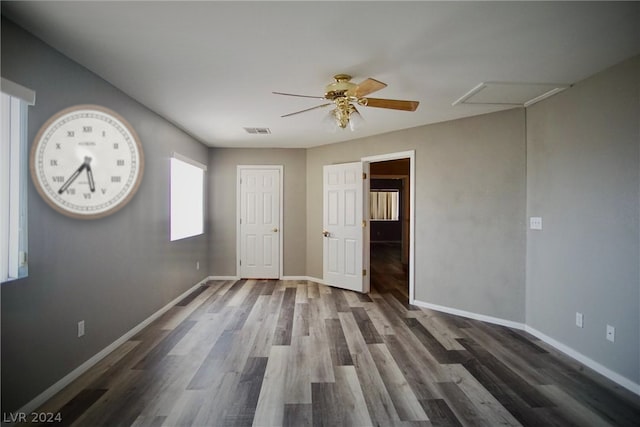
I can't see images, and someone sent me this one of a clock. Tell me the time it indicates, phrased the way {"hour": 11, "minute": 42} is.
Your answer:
{"hour": 5, "minute": 37}
